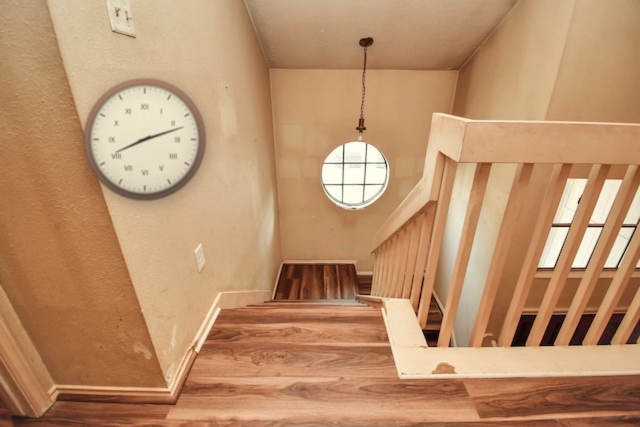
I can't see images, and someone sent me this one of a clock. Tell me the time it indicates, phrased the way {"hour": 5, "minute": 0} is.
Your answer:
{"hour": 8, "minute": 12}
